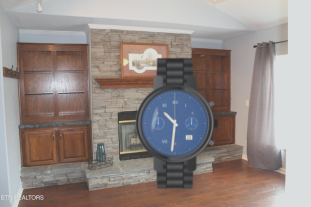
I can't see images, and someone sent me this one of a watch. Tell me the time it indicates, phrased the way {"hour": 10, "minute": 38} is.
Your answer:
{"hour": 10, "minute": 31}
